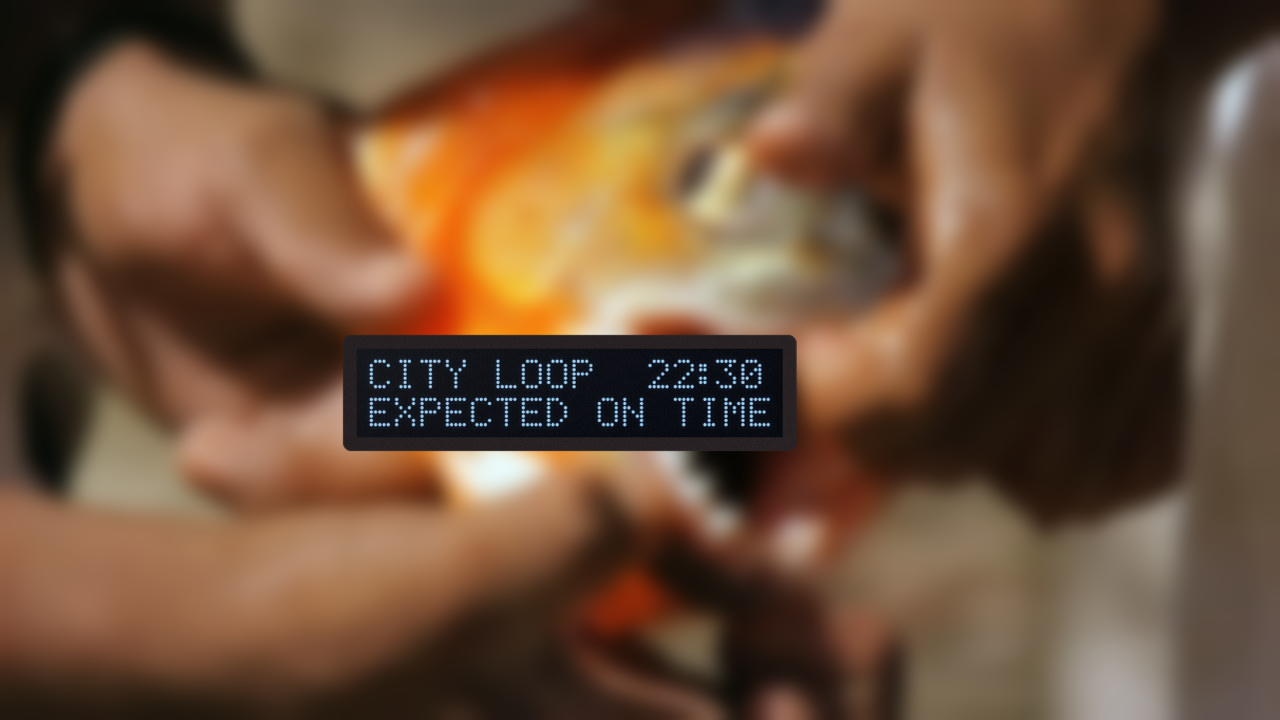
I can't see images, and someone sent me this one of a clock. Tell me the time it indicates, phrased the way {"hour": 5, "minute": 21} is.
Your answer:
{"hour": 22, "minute": 30}
